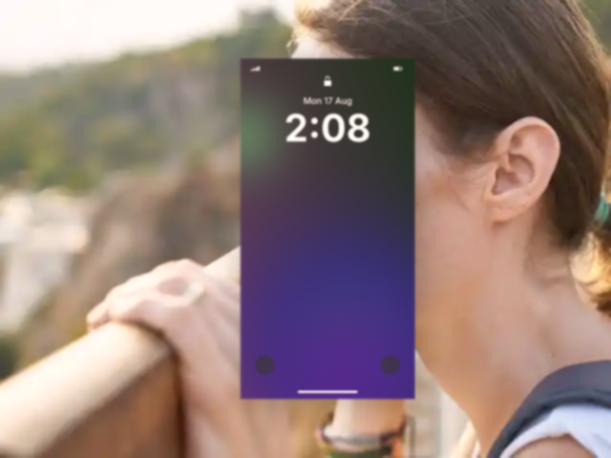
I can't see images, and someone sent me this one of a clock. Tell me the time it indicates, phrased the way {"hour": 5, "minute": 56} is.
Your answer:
{"hour": 2, "minute": 8}
